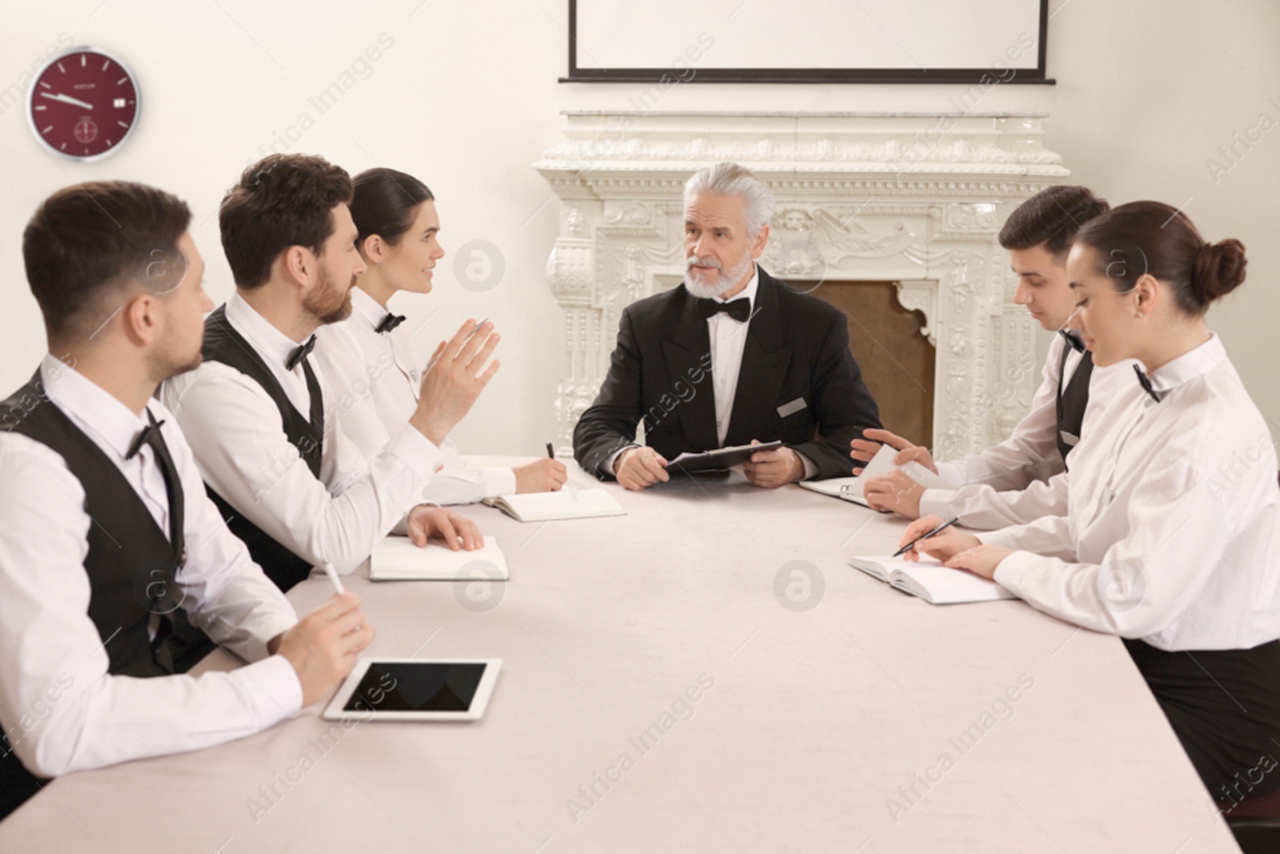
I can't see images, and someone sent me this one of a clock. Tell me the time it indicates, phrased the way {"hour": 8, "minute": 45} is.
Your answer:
{"hour": 9, "minute": 48}
